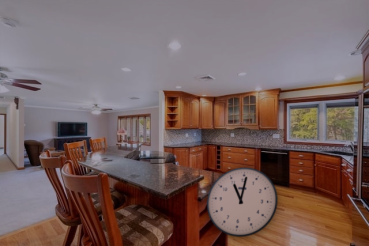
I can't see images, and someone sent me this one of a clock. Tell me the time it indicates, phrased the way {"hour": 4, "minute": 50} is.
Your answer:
{"hour": 11, "minute": 1}
